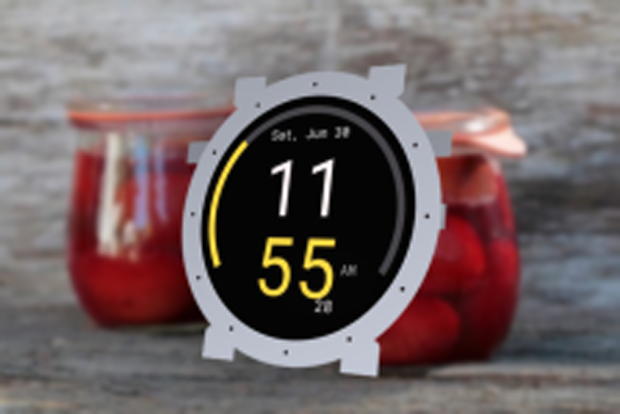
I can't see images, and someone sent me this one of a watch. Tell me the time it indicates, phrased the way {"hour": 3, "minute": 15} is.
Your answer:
{"hour": 11, "minute": 55}
